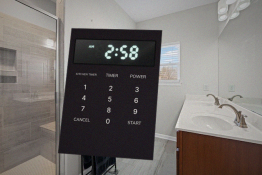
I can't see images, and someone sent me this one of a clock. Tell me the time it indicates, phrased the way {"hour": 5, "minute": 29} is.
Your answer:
{"hour": 2, "minute": 58}
